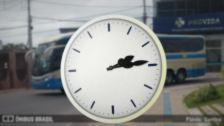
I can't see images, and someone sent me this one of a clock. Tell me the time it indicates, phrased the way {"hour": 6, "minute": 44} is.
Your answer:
{"hour": 2, "minute": 14}
